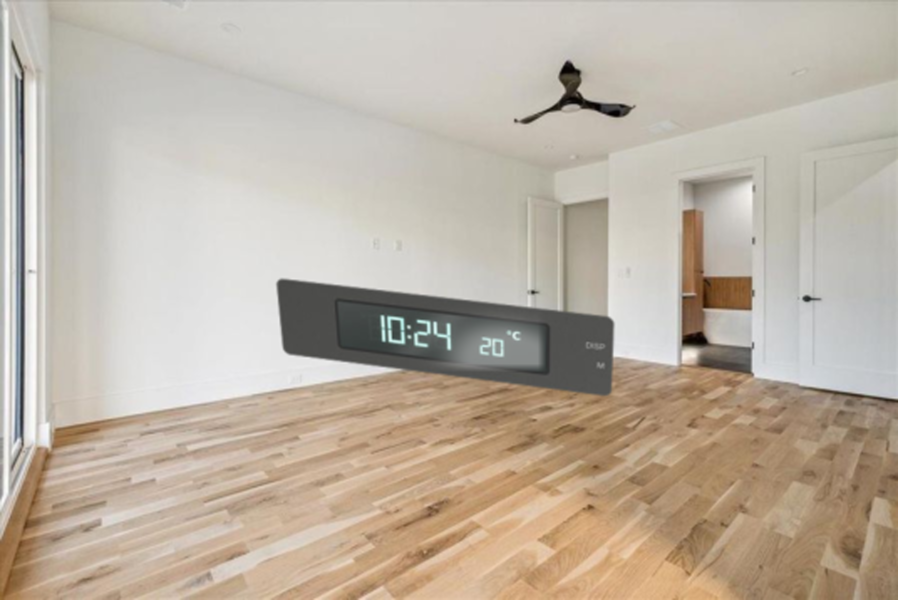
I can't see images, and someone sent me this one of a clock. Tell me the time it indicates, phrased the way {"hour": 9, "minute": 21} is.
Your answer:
{"hour": 10, "minute": 24}
